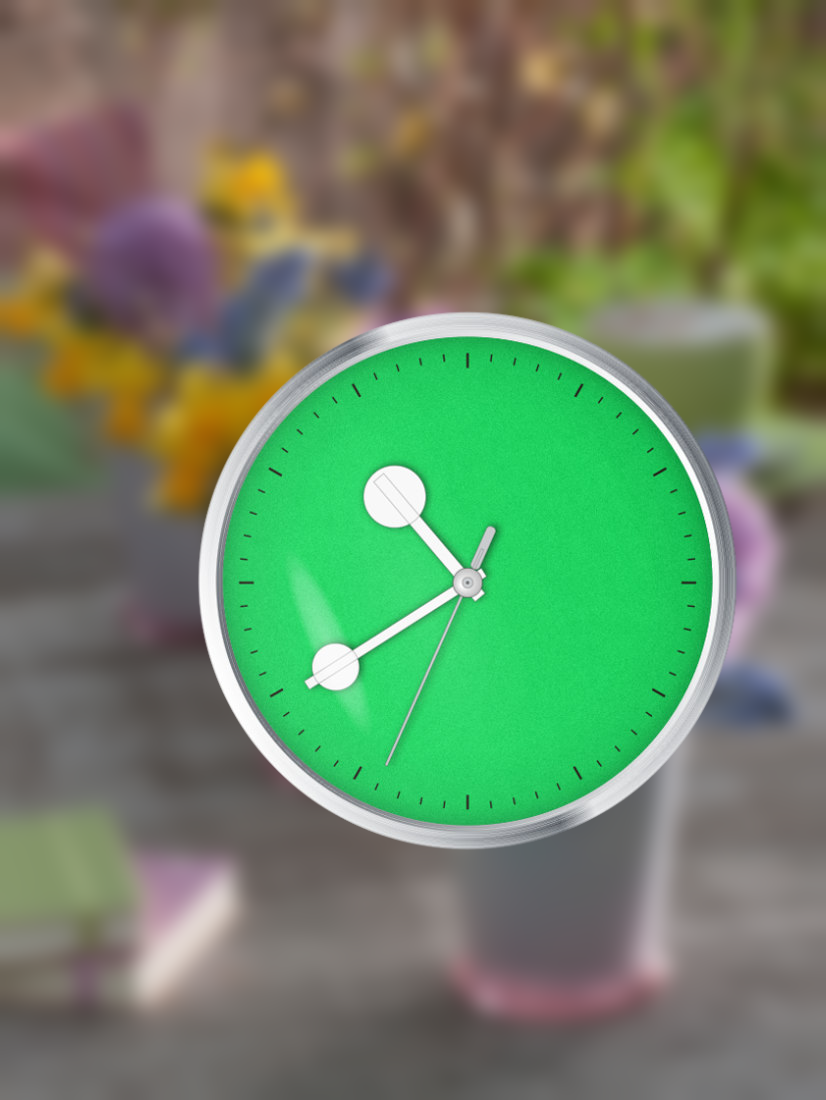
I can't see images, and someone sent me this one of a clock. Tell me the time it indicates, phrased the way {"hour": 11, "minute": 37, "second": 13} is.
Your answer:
{"hour": 10, "minute": 39, "second": 34}
